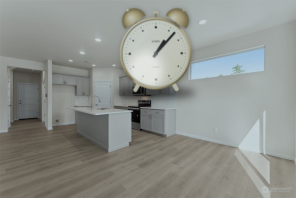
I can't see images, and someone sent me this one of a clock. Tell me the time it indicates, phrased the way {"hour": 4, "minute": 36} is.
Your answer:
{"hour": 1, "minute": 7}
